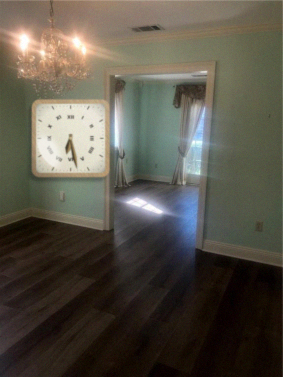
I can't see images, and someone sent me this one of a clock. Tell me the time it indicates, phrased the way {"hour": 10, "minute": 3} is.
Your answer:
{"hour": 6, "minute": 28}
